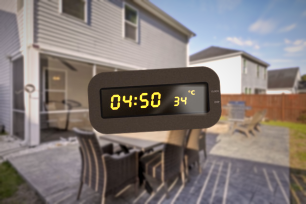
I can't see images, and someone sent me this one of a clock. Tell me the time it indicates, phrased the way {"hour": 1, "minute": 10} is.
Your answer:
{"hour": 4, "minute": 50}
